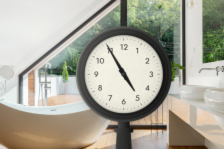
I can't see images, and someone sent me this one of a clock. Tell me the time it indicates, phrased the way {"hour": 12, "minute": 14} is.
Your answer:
{"hour": 4, "minute": 55}
